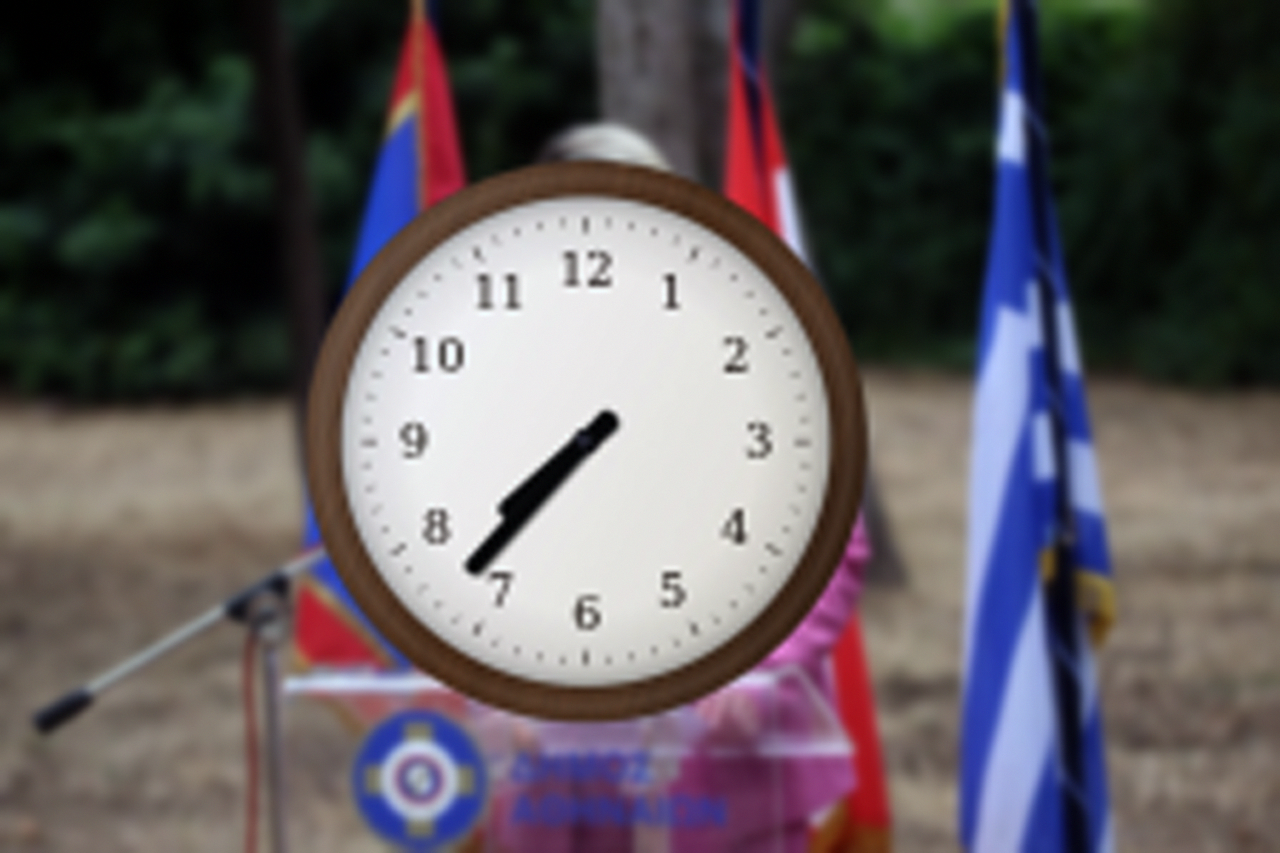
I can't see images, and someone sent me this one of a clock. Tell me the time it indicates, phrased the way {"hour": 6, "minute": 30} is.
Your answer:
{"hour": 7, "minute": 37}
